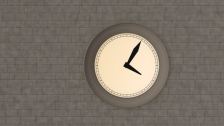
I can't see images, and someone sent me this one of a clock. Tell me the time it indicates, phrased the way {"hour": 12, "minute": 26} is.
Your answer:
{"hour": 4, "minute": 5}
